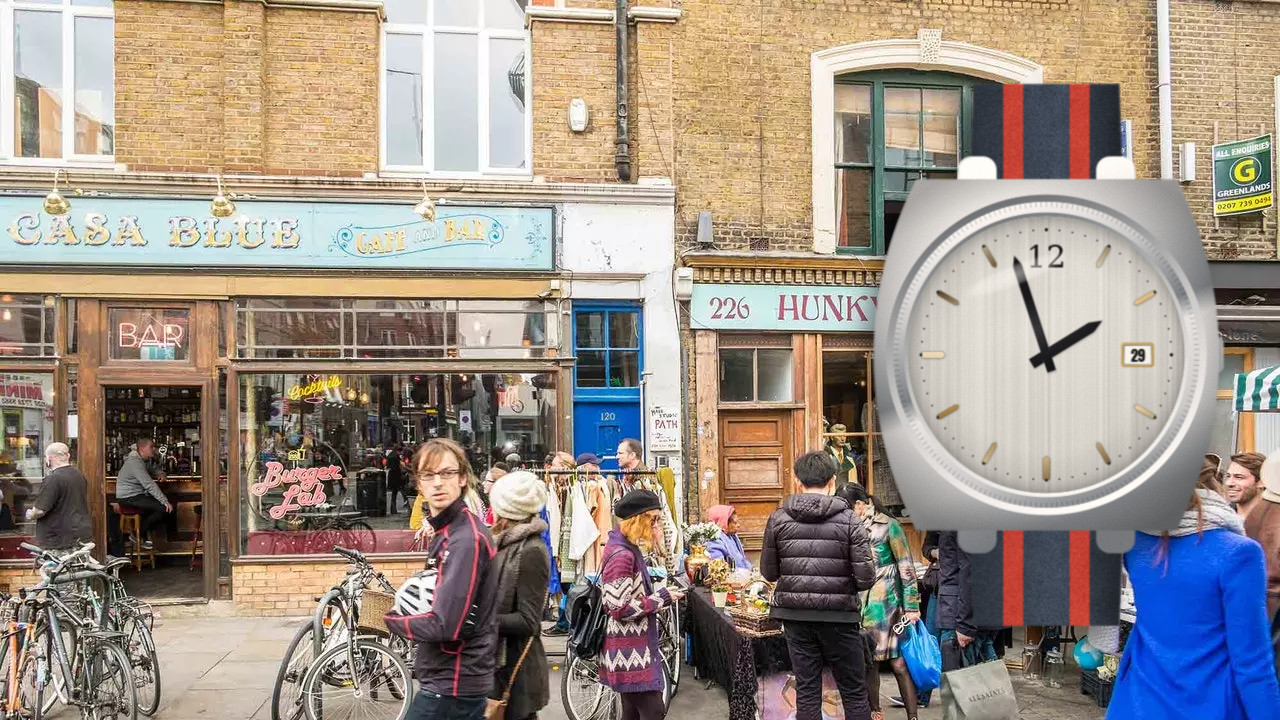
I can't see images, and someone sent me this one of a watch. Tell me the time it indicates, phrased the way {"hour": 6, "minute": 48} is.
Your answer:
{"hour": 1, "minute": 57}
